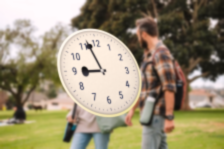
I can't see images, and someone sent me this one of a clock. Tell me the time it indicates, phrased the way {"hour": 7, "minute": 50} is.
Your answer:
{"hour": 8, "minute": 57}
